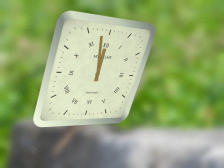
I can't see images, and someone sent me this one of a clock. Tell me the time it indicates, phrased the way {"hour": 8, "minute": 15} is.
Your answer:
{"hour": 11, "minute": 58}
